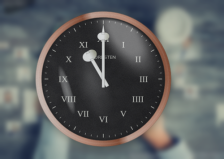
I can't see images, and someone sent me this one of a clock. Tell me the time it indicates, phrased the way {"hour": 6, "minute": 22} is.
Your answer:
{"hour": 11, "minute": 0}
